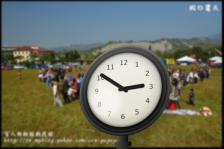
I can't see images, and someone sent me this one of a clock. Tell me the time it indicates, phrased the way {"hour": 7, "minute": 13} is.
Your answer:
{"hour": 2, "minute": 51}
